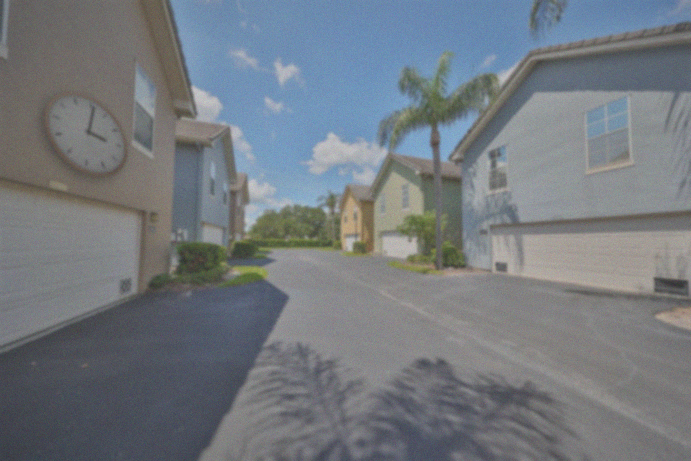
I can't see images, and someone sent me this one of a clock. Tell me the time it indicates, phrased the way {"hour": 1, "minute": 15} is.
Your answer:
{"hour": 4, "minute": 6}
